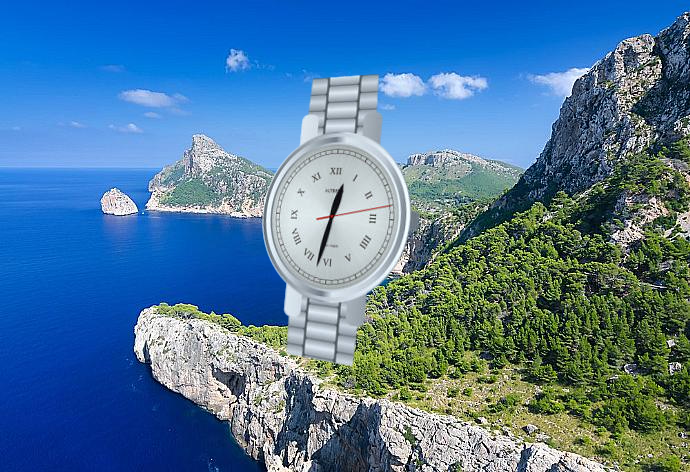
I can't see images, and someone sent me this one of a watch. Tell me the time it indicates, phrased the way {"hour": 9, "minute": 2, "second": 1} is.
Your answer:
{"hour": 12, "minute": 32, "second": 13}
